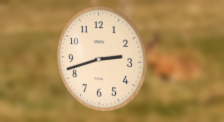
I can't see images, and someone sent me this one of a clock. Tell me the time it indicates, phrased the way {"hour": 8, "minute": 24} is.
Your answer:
{"hour": 2, "minute": 42}
